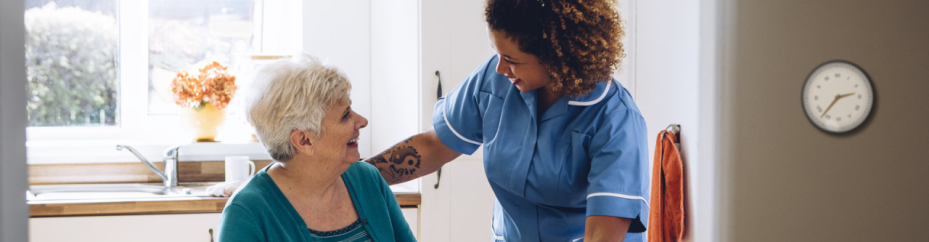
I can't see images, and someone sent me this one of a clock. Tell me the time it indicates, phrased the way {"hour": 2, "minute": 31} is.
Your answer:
{"hour": 2, "minute": 37}
